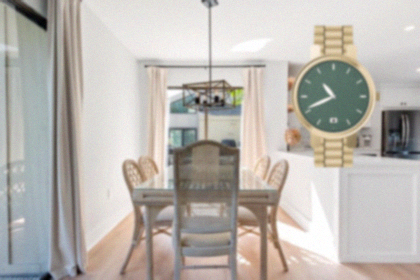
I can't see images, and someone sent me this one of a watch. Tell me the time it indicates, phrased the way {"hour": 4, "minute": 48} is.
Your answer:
{"hour": 10, "minute": 41}
